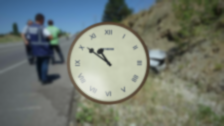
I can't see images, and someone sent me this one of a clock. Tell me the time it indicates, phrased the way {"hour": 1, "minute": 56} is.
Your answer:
{"hour": 10, "minute": 51}
